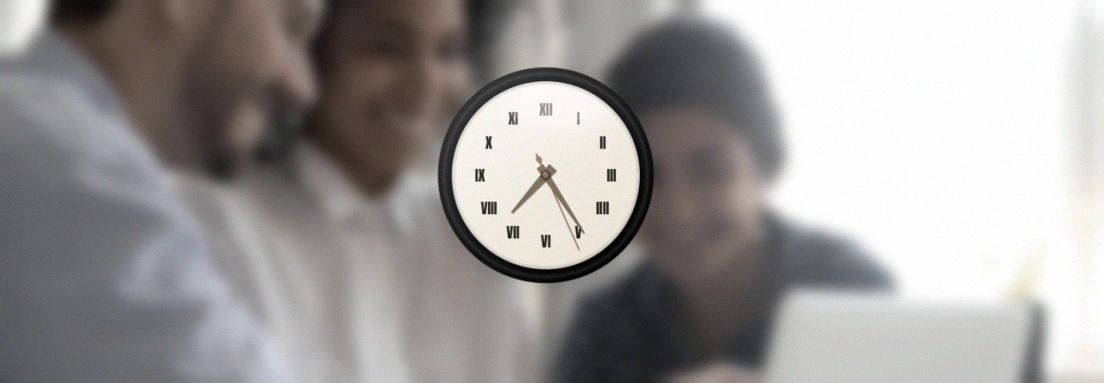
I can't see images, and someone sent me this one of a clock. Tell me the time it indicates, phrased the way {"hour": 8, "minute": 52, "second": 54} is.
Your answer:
{"hour": 7, "minute": 24, "second": 26}
